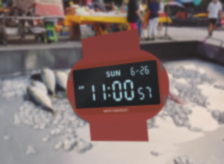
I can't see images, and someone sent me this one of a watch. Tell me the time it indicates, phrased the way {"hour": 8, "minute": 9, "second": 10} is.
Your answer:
{"hour": 11, "minute": 0, "second": 57}
